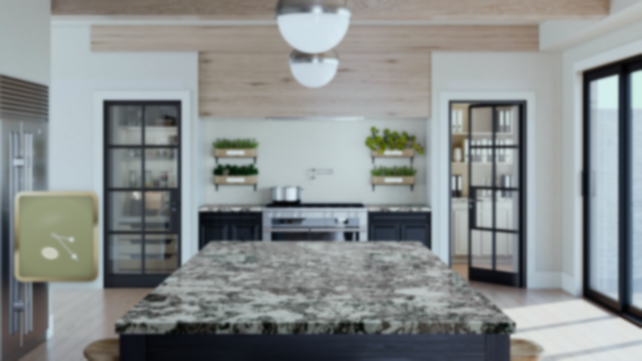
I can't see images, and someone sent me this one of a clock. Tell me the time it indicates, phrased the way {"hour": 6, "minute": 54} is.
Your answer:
{"hour": 3, "minute": 23}
